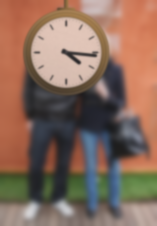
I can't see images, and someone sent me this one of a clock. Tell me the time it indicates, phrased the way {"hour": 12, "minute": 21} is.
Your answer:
{"hour": 4, "minute": 16}
